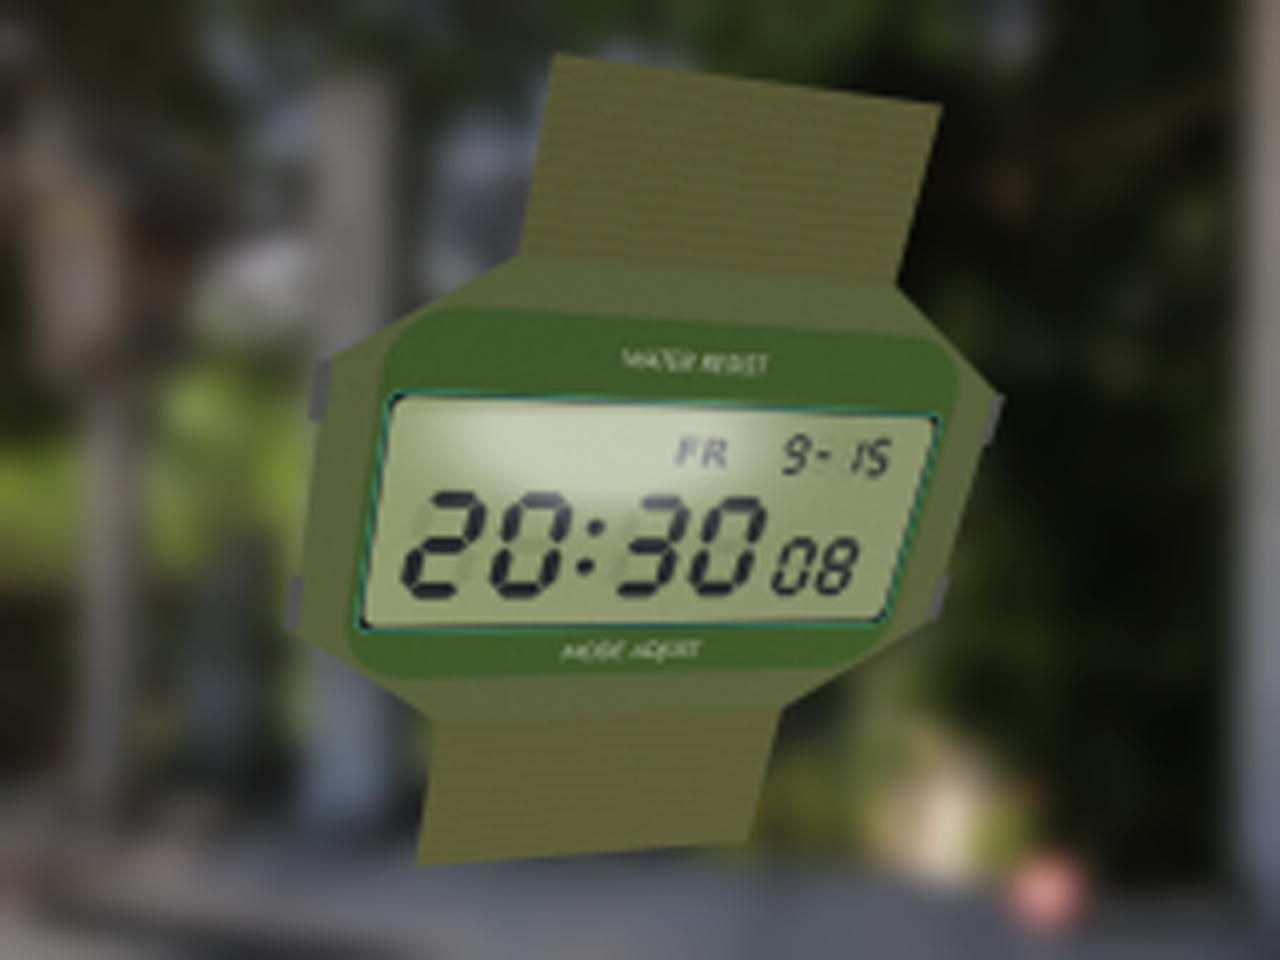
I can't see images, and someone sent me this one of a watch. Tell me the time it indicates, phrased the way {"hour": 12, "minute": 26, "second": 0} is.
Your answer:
{"hour": 20, "minute": 30, "second": 8}
